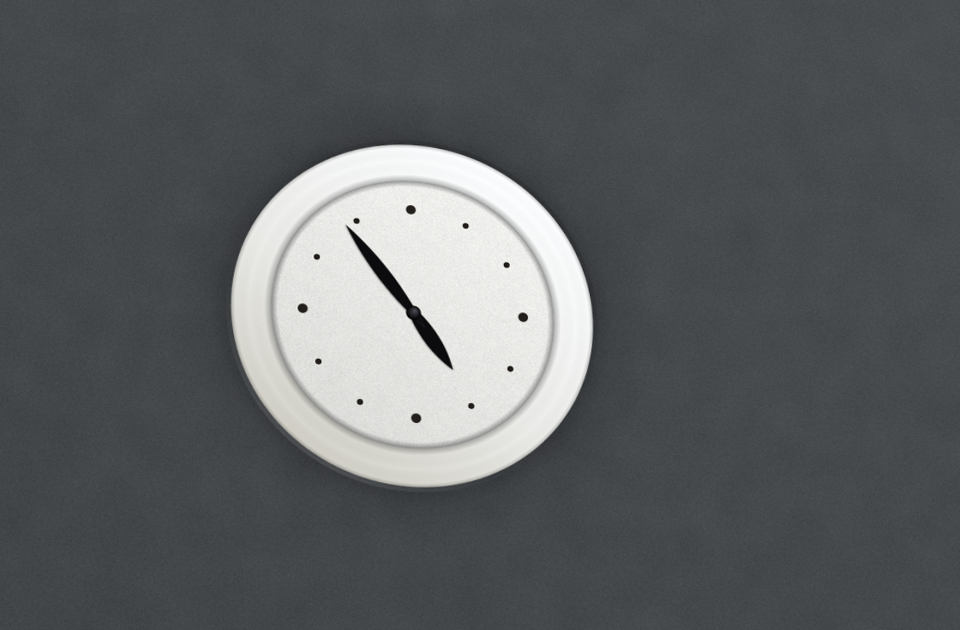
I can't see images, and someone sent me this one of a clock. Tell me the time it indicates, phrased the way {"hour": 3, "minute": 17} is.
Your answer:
{"hour": 4, "minute": 54}
